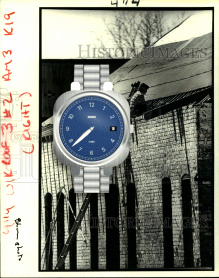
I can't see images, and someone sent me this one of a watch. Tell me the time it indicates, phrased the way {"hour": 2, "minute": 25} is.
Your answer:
{"hour": 7, "minute": 38}
